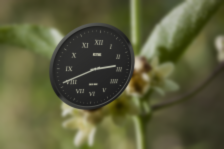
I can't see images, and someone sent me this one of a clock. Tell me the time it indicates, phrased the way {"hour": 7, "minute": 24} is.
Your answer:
{"hour": 2, "minute": 41}
